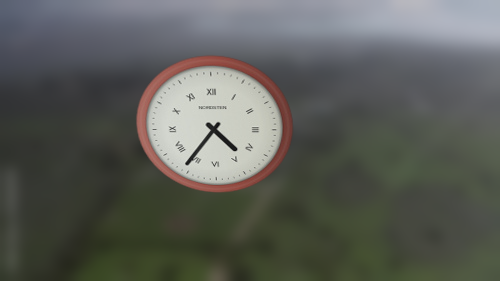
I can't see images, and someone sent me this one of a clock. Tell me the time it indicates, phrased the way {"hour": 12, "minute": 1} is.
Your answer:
{"hour": 4, "minute": 36}
